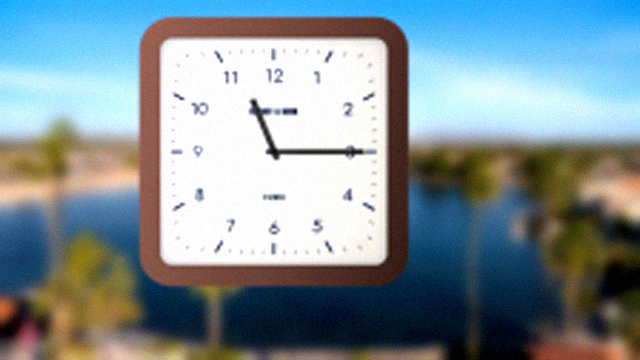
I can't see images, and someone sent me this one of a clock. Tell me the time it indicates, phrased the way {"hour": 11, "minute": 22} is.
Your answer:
{"hour": 11, "minute": 15}
